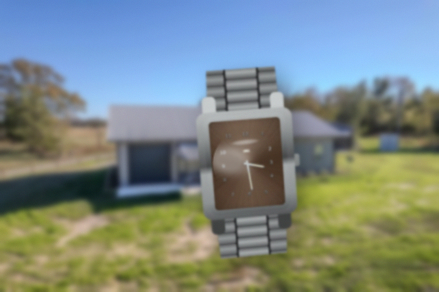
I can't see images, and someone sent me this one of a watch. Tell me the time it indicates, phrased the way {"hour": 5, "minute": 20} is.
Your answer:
{"hour": 3, "minute": 29}
